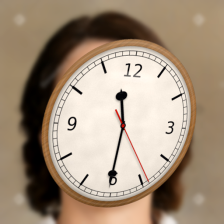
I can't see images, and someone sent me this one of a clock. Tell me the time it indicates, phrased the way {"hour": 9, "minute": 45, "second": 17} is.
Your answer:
{"hour": 11, "minute": 30, "second": 24}
